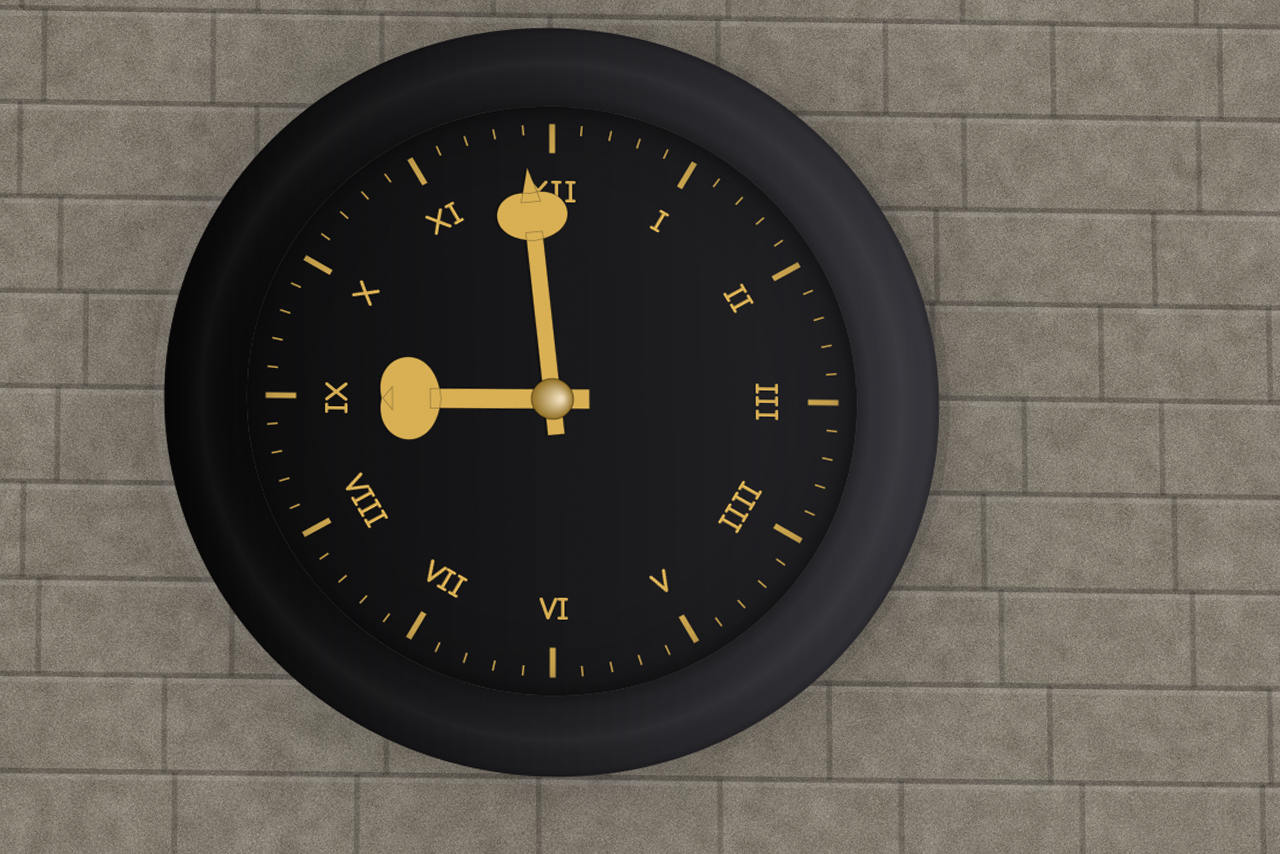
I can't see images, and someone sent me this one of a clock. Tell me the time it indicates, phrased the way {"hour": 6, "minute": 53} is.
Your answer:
{"hour": 8, "minute": 59}
